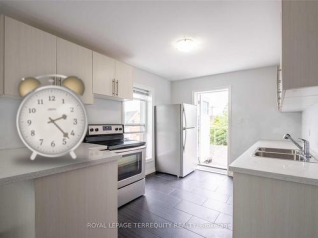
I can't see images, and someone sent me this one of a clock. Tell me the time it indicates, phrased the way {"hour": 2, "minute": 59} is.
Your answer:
{"hour": 2, "minute": 23}
